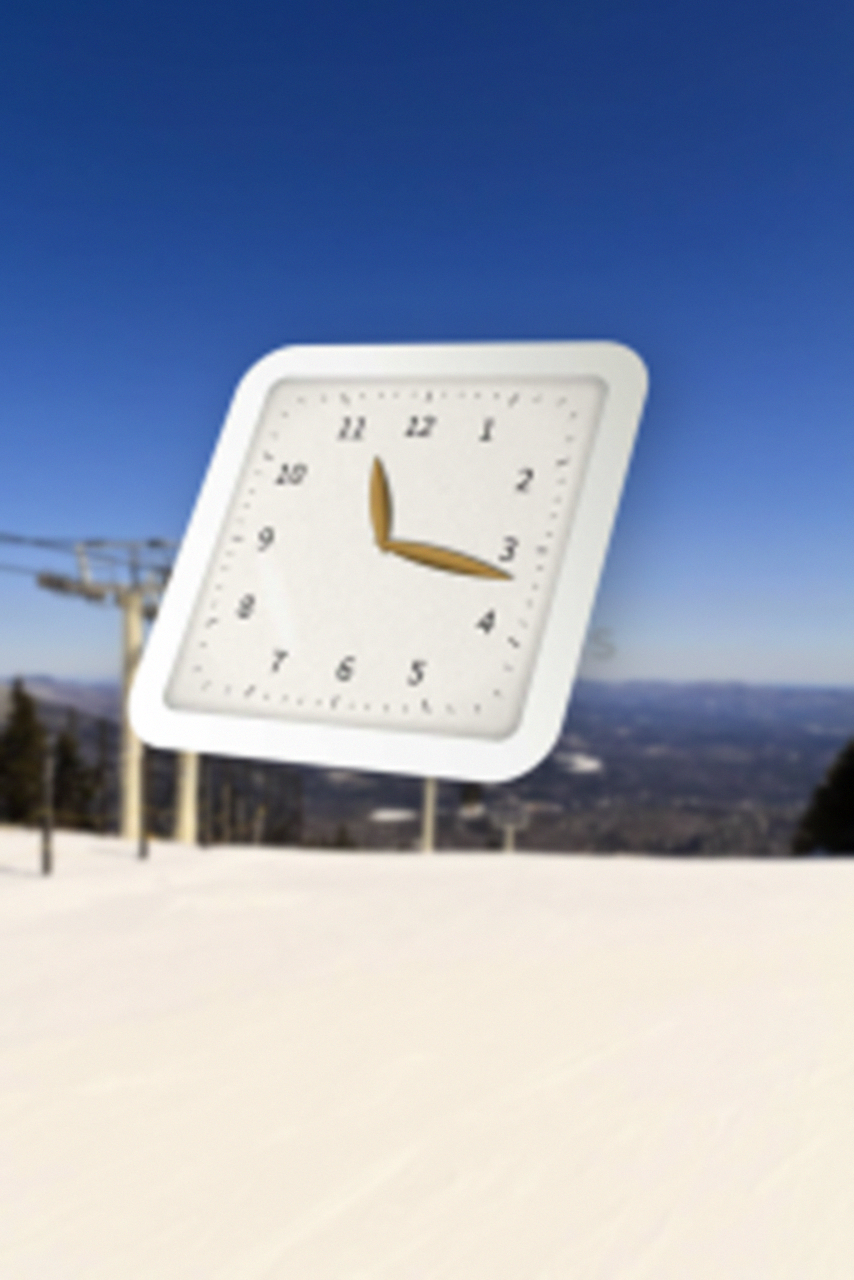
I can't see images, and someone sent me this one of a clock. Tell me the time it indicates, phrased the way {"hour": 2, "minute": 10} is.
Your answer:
{"hour": 11, "minute": 17}
